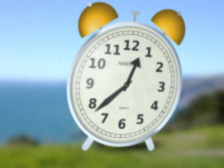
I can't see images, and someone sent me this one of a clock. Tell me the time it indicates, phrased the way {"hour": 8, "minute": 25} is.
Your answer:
{"hour": 12, "minute": 38}
